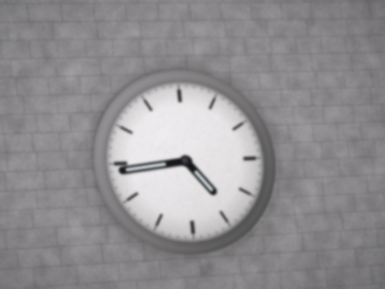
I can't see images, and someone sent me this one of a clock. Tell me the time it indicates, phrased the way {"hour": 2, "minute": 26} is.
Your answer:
{"hour": 4, "minute": 44}
